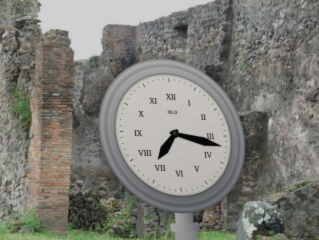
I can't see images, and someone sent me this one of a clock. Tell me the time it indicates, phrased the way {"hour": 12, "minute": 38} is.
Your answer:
{"hour": 7, "minute": 17}
